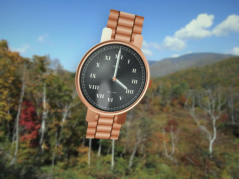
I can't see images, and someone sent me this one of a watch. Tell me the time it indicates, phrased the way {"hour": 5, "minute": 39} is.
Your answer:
{"hour": 4, "minute": 0}
